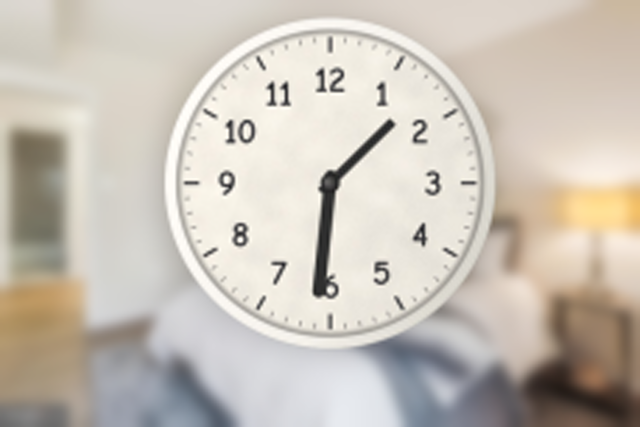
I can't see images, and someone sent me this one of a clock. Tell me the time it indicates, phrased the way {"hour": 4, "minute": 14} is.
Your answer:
{"hour": 1, "minute": 31}
